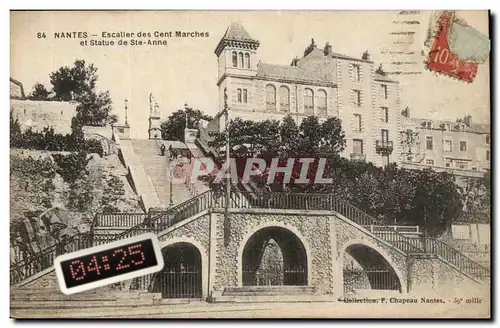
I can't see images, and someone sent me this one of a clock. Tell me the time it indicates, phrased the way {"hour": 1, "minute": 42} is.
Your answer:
{"hour": 4, "minute": 25}
